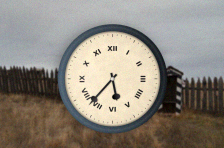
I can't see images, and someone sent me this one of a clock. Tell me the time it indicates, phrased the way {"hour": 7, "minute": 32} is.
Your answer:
{"hour": 5, "minute": 37}
